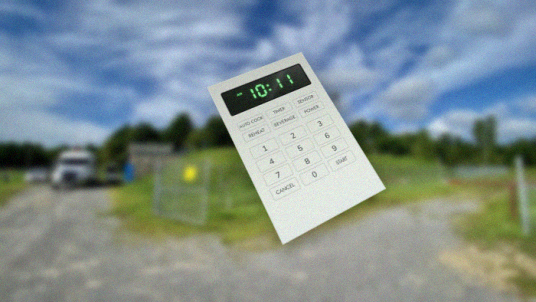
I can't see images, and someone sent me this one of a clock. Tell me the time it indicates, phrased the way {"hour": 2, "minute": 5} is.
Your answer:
{"hour": 10, "minute": 11}
